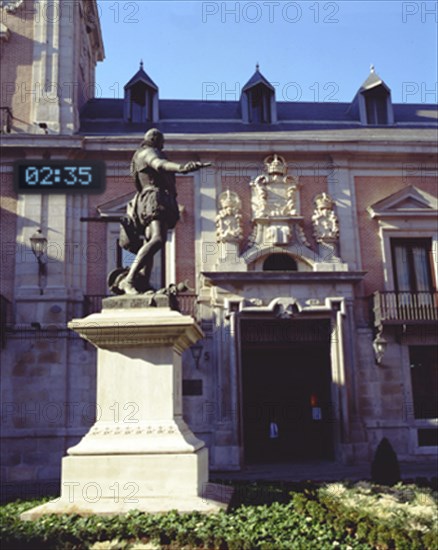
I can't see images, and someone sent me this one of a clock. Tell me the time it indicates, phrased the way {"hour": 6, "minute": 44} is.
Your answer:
{"hour": 2, "minute": 35}
